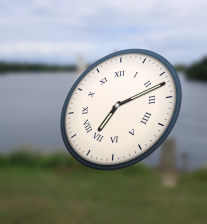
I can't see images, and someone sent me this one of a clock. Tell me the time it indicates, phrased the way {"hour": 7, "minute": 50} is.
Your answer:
{"hour": 7, "minute": 12}
